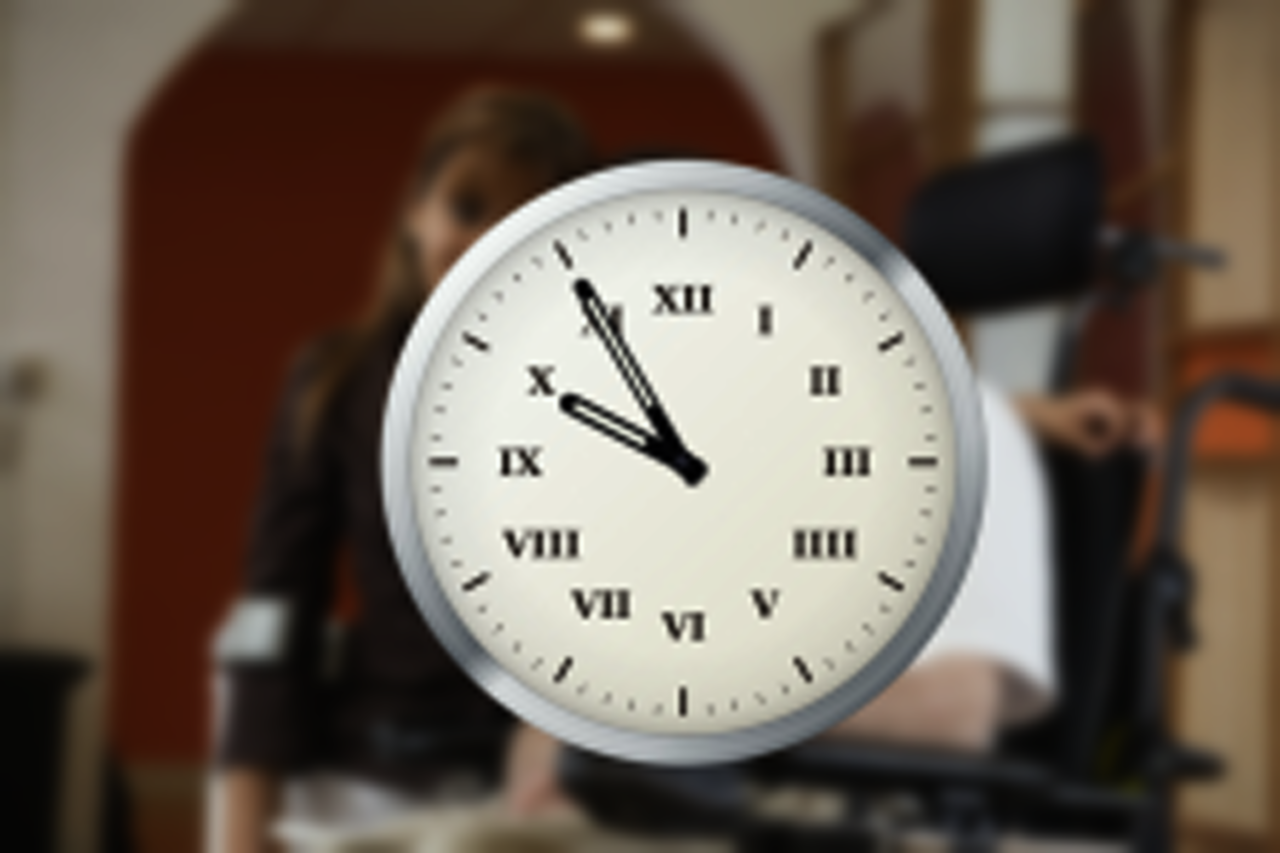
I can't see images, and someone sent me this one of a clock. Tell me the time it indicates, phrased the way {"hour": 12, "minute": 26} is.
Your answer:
{"hour": 9, "minute": 55}
